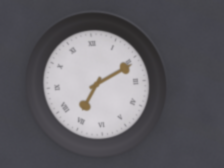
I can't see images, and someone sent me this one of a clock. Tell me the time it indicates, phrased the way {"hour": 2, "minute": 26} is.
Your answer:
{"hour": 7, "minute": 11}
